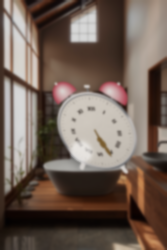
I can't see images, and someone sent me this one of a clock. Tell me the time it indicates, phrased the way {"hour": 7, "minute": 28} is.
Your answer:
{"hour": 5, "minute": 26}
